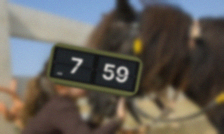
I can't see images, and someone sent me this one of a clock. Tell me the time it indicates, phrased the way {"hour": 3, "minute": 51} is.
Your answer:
{"hour": 7, "minute": 59}
